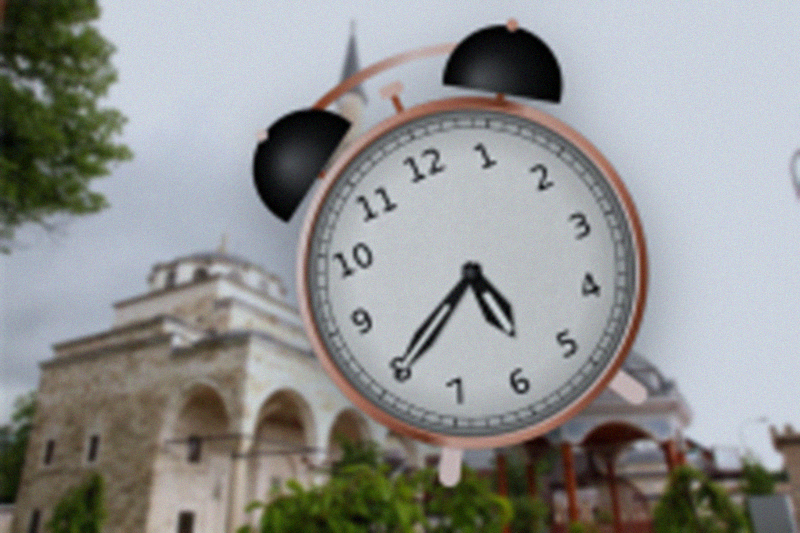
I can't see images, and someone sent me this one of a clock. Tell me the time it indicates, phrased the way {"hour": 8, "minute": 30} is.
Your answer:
{"hour": 5, "minute": 40}
